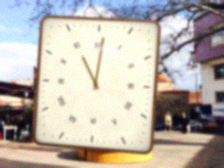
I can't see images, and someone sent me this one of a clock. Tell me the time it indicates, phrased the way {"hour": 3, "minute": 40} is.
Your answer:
{"hour": 11, "minute": 1}
